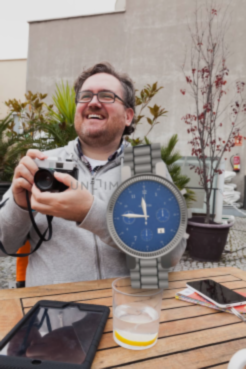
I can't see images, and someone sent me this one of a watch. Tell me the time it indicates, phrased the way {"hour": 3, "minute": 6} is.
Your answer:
{"hour": 11, "minute": 46}
